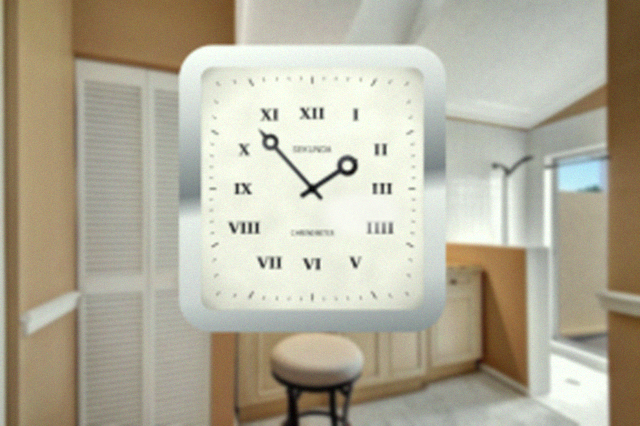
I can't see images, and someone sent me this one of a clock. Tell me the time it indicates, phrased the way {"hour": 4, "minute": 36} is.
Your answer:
{"hour": 1, "minute": 53}
